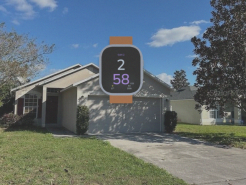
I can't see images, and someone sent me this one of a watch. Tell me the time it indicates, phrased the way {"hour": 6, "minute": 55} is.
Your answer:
{"hour": 2, "minute": 58}
